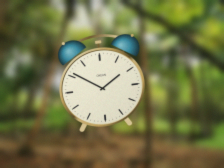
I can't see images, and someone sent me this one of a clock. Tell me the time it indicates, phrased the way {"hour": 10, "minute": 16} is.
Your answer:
{"hour": 1, "minute": 51}
